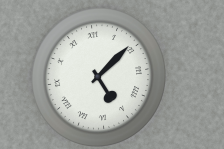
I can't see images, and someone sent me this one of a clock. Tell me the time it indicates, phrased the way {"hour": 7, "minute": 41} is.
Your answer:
{"hour": 5, "minute": 9}
